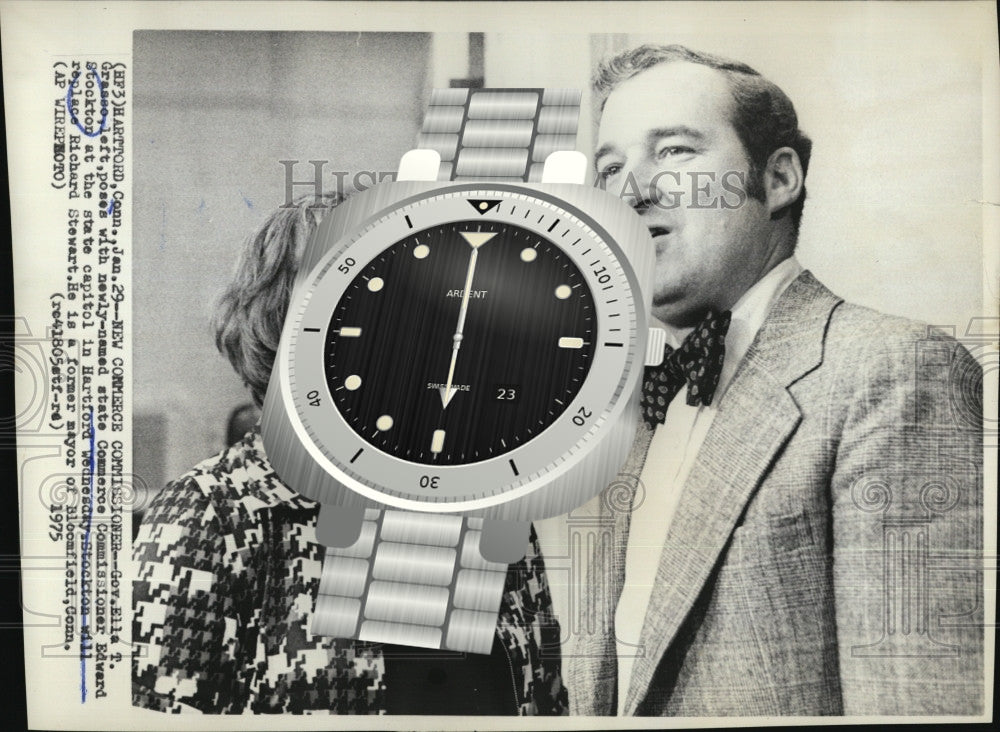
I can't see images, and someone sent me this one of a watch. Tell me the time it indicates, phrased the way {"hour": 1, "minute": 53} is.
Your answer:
{"hour": 6, "minute": 0}
